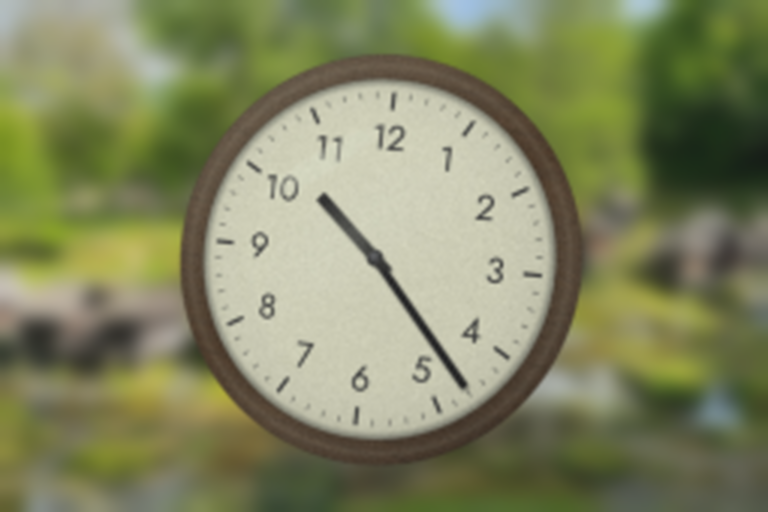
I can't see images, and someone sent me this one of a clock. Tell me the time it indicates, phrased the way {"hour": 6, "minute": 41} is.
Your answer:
{"hour": 10, "minute": 23}
